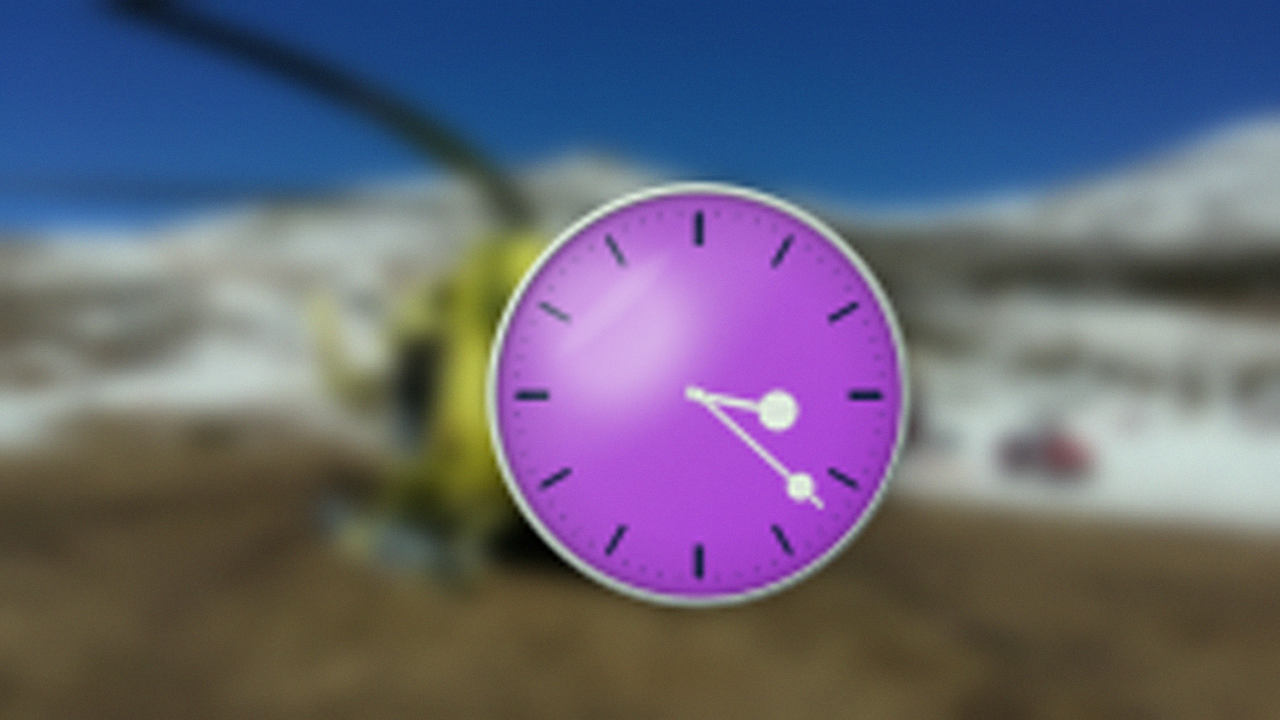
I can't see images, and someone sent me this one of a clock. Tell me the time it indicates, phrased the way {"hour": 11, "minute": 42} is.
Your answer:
{"hour": 3, "minute": 22}
